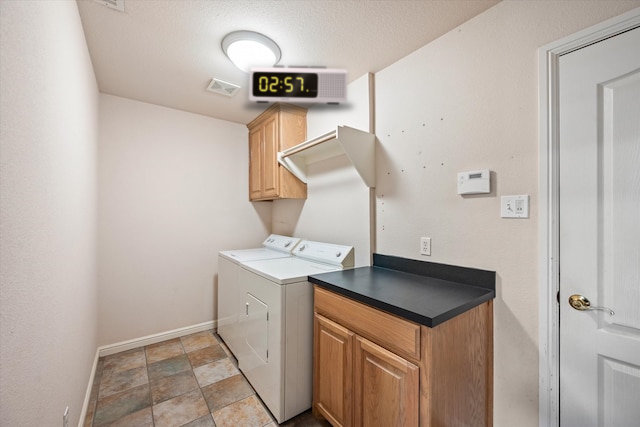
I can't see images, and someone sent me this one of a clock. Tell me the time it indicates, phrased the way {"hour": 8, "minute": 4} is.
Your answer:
{"hour": 2, "minute": 57}
